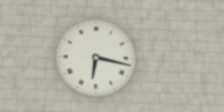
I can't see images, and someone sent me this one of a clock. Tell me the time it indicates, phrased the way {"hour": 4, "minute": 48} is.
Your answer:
{"hour": 6, "minute": 17}
